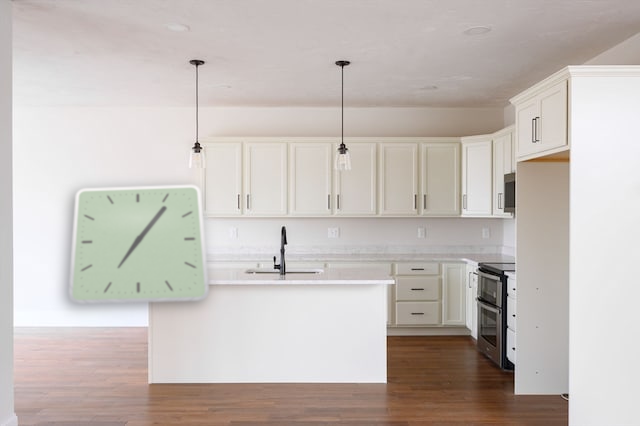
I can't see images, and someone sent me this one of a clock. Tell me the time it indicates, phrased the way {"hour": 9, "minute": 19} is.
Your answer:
{"hour": 7, "minute": 6}
